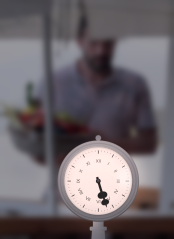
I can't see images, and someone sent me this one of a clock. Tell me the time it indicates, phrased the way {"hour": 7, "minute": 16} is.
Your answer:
{"hour": 5, "minute": 27}
